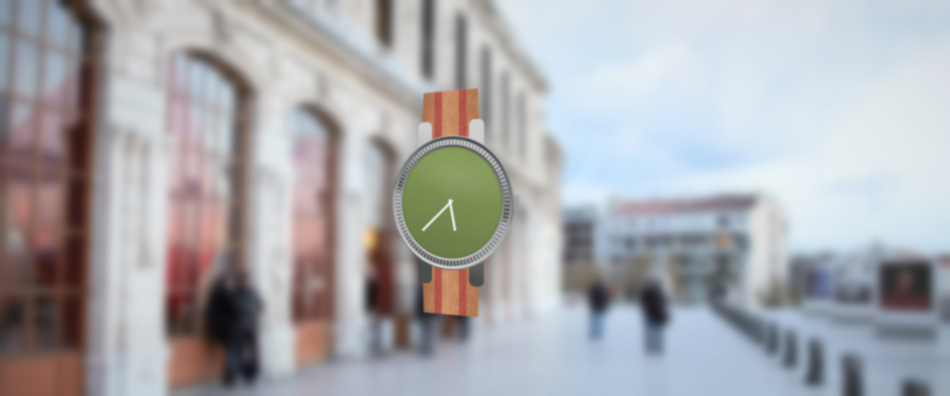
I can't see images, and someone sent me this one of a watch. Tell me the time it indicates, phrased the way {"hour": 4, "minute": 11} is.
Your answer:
{"hour": 5, "minute": 38}
